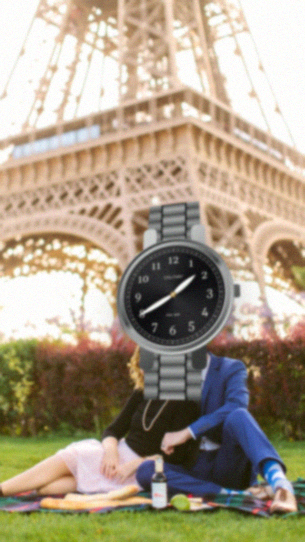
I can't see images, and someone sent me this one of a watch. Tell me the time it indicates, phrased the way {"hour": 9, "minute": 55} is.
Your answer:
{"hour": 1, "minute": 40}
